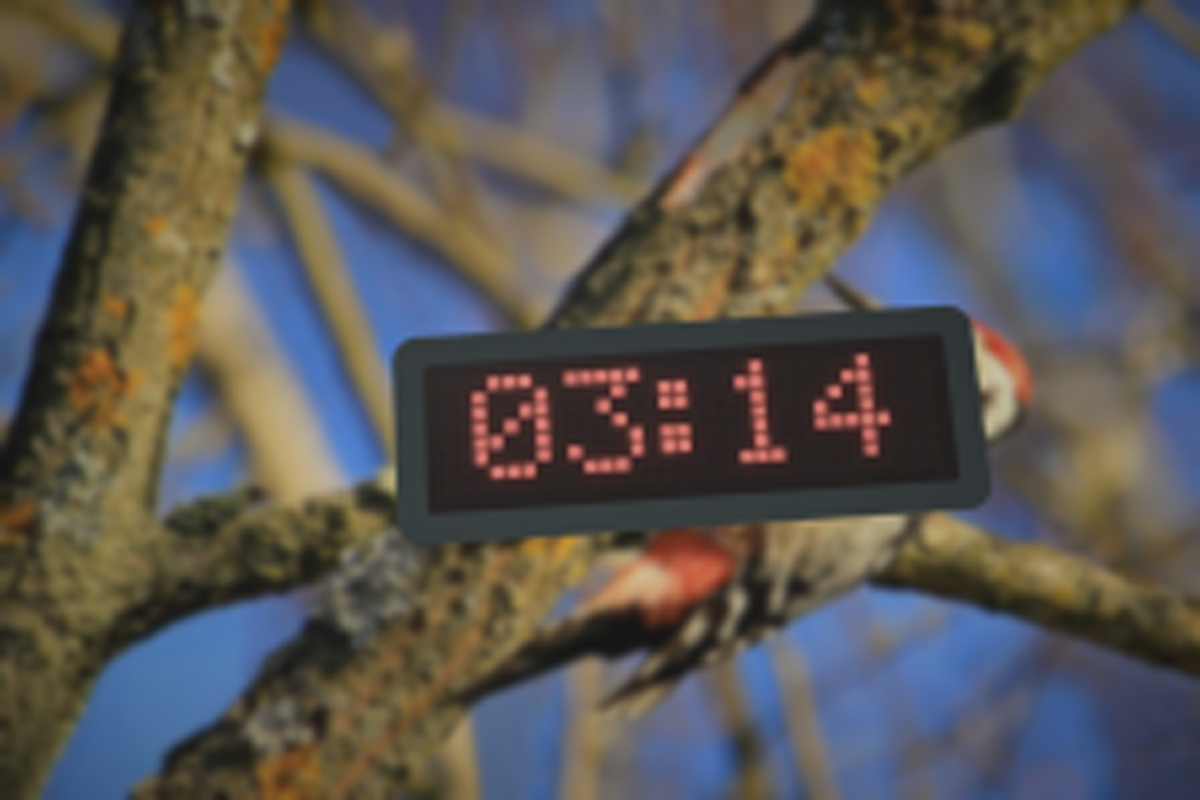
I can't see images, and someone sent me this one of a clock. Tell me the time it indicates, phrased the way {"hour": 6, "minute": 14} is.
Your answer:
{"hour": 3, "minute": 14}
